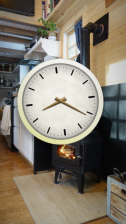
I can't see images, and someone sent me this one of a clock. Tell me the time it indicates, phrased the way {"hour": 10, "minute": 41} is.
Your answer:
{"hour": 8, "minute": 21}
